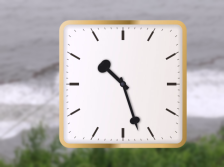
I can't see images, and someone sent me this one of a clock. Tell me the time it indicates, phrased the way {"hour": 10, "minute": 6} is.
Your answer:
{"hour": 10, "minute": 27}
